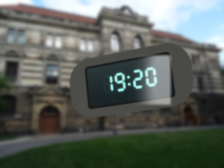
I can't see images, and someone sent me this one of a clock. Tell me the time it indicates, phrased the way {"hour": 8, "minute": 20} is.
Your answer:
{"hour": 19, "minute": 20}
